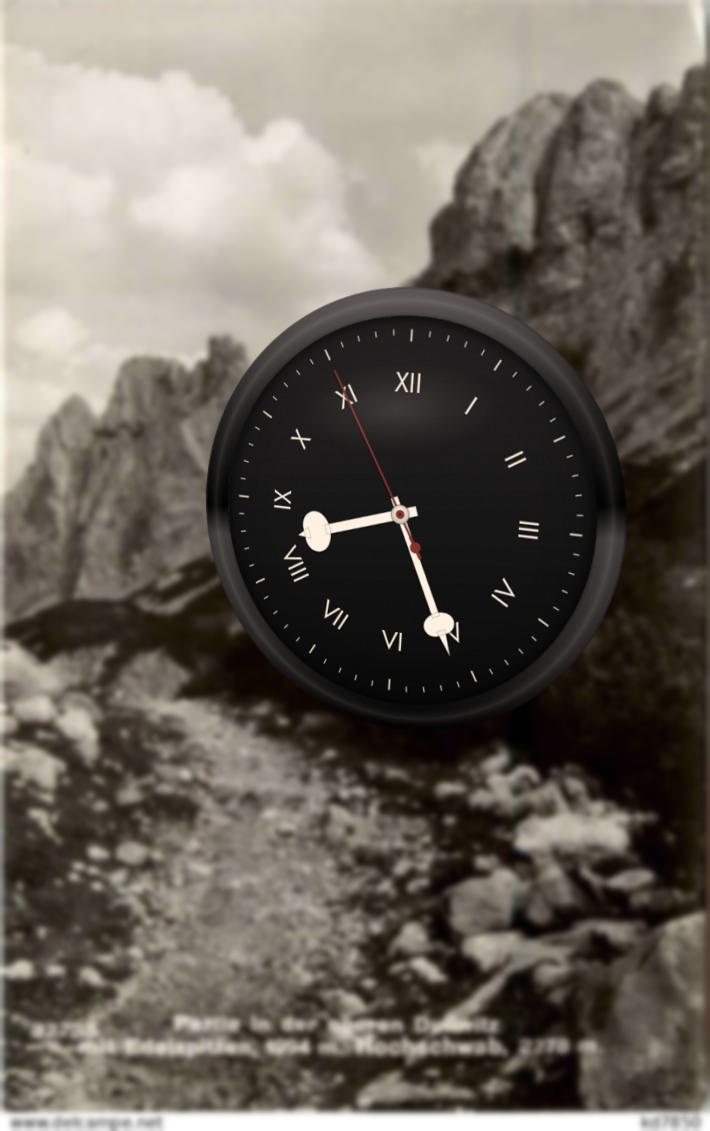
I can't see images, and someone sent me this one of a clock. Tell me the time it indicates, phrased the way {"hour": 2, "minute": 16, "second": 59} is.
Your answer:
{"hour": 8, "minute": 25, "second": 55}
